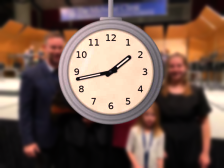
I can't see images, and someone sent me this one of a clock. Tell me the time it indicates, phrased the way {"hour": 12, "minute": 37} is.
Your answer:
{"hour": 1, "minute": 43}
